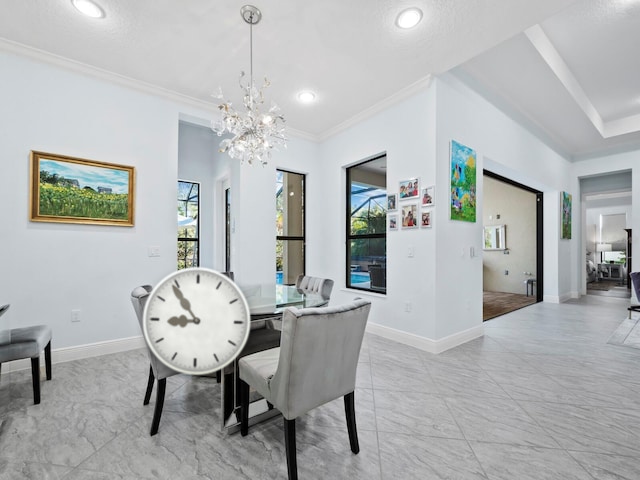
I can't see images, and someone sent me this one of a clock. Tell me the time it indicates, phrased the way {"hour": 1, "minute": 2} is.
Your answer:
{"hour": 8, "minute": 54}
